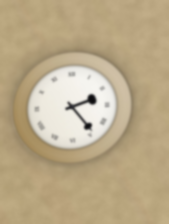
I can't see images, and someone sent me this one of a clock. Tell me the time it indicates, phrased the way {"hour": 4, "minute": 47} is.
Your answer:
{"hour": 2, "minute": 24}
